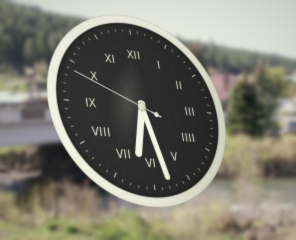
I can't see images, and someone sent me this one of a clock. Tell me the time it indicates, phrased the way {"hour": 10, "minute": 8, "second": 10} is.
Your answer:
{"hour": 6, "minute": 27, "second": 49}
